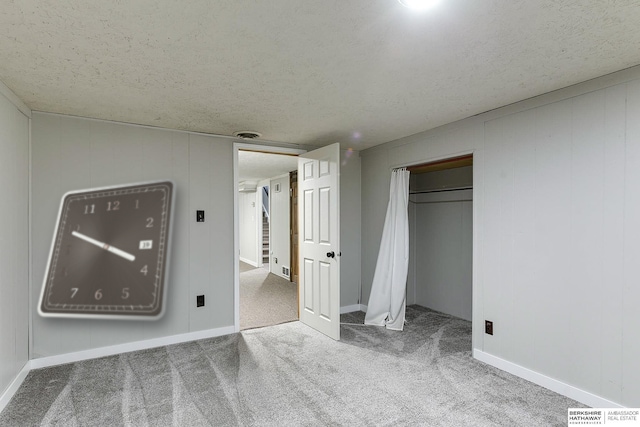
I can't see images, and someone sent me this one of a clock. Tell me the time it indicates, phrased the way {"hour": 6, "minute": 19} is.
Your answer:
{"hour": 3, "minute": 49}
